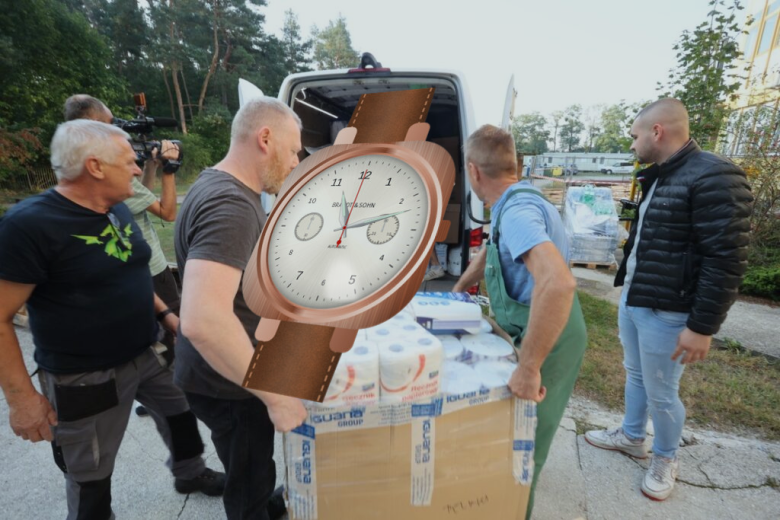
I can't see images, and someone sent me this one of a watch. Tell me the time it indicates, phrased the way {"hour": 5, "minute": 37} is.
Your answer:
{"hour": 11, "minute": 12}
